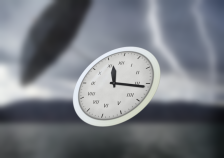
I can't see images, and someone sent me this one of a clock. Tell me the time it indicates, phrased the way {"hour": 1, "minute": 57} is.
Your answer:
{"hour": 11, "minute": 16}
